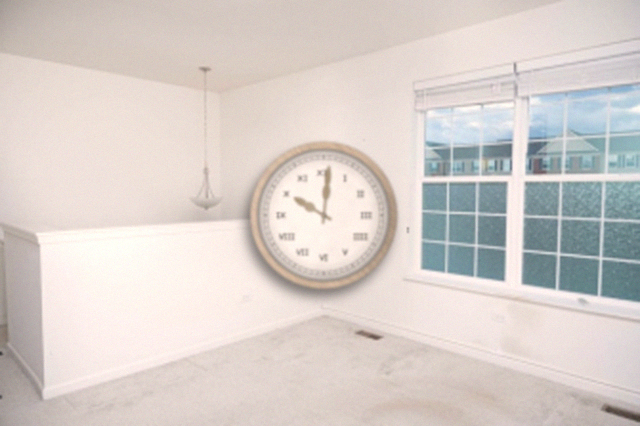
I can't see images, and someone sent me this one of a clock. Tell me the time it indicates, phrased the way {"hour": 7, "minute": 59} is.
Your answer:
{"hour": 10, "minute": 1}
